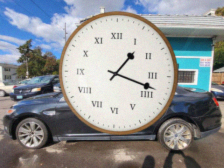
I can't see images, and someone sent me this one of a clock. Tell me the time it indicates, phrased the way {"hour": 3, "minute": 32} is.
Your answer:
{"hour": 1, "minute": 18}
